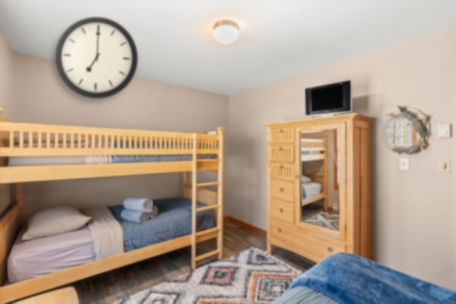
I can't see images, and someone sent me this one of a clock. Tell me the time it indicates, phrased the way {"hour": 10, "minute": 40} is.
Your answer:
{"hour": 7, "minute": 0}
